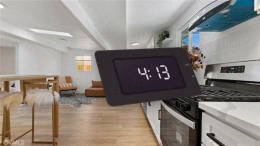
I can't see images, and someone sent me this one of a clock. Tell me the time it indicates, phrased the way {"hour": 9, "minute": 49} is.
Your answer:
{"hour": 4, "minute": 13}
